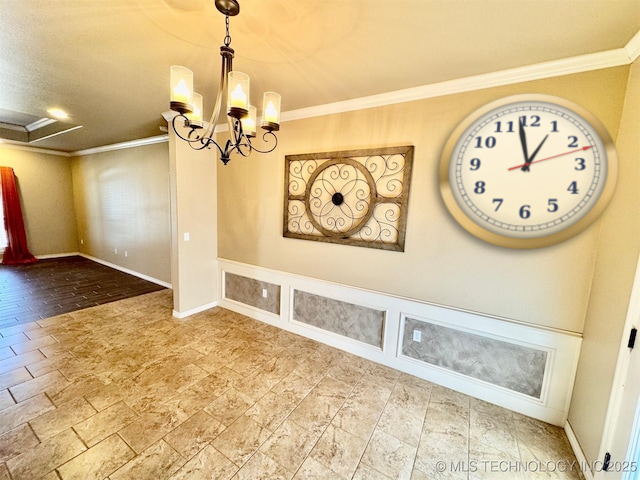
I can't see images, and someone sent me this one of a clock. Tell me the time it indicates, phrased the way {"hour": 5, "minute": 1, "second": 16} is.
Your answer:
{"hour": 12, "minute": 58, "second": 12}
